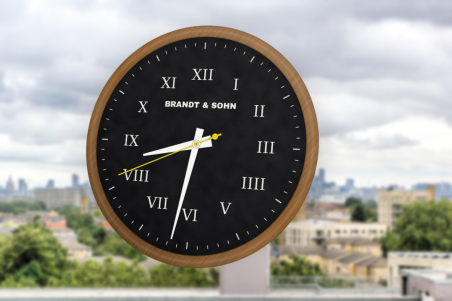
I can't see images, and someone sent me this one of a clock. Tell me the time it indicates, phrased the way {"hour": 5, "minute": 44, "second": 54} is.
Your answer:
{"hour": 8, "minute": 31, "second": 41}
